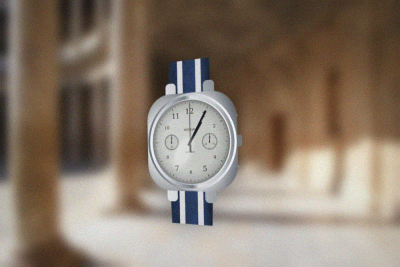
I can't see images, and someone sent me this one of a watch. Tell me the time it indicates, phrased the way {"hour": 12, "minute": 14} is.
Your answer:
{"hour": 1, "minute": 5}
